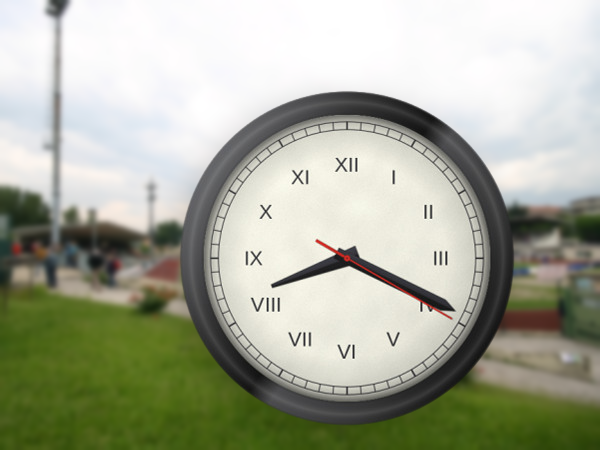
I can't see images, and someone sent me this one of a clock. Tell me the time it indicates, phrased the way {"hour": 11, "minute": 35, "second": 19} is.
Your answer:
{"hour": 8, "minute": 19, "second": 20}
